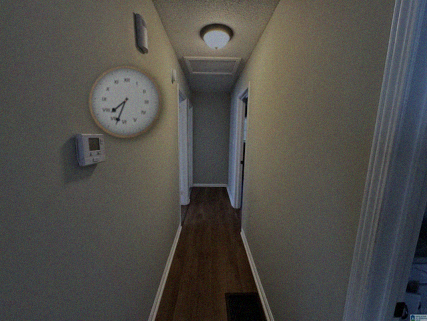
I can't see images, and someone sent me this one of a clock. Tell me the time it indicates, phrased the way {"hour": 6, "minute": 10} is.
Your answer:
{"hour": 7, "minute": 33}
